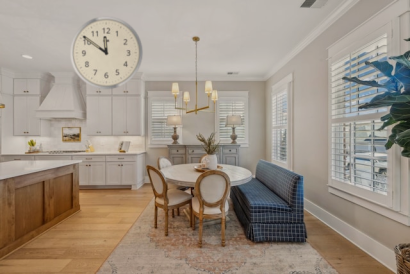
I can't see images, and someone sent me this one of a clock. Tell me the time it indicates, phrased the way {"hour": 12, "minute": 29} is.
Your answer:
{"hour": 11, "minute": 51}
